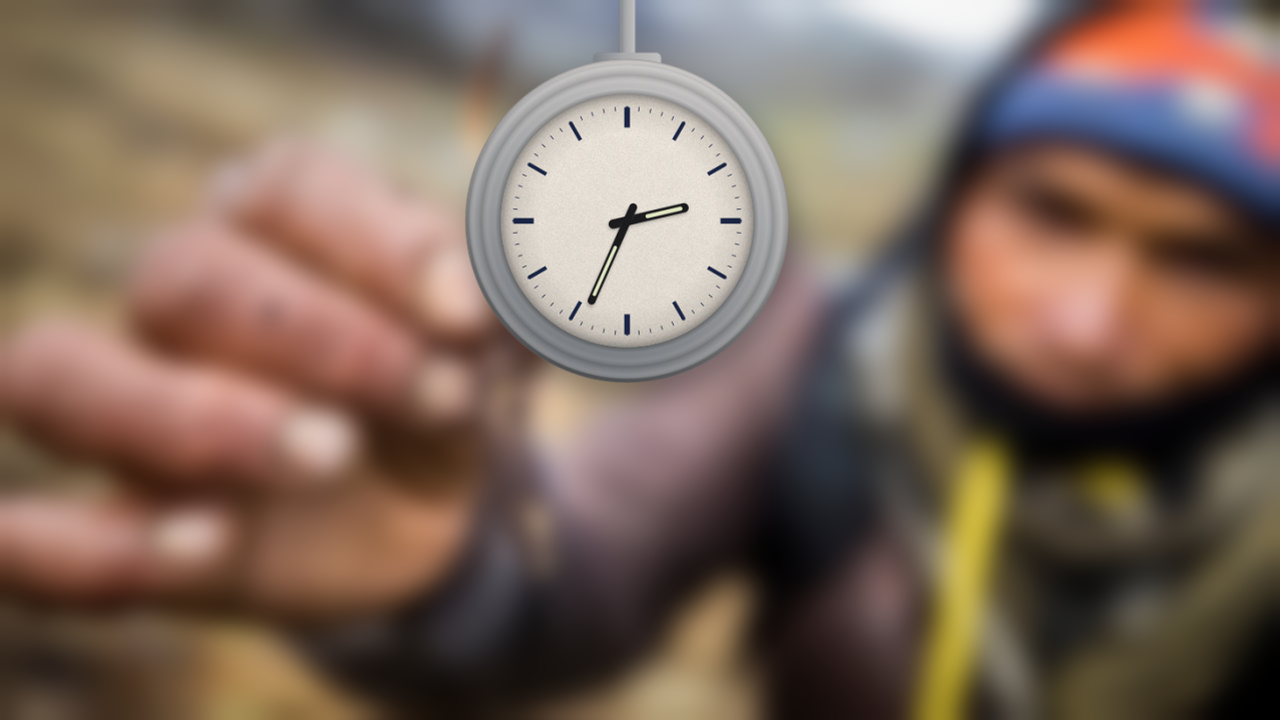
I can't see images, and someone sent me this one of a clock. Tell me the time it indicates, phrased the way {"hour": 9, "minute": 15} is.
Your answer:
{"hour": 2, "minute": 34}
